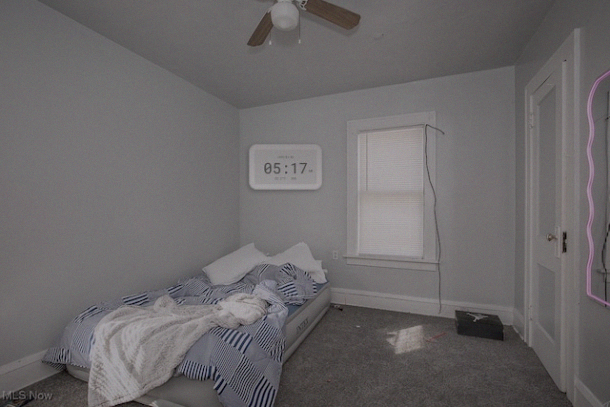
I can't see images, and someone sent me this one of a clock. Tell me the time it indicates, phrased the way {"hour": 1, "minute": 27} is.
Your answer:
{"hour": 5, "minute": 17}
